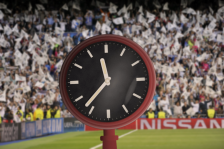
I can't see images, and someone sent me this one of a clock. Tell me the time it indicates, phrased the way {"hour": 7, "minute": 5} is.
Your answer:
{"hour": 11, "minute": 37}
